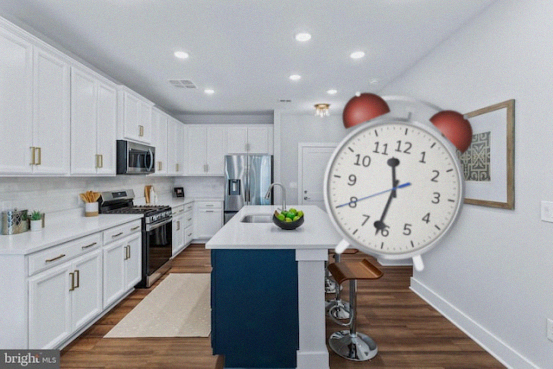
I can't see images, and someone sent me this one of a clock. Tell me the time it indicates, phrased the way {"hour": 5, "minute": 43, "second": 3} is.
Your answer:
{"hour": 11, "minute": 31, "second": 40}
